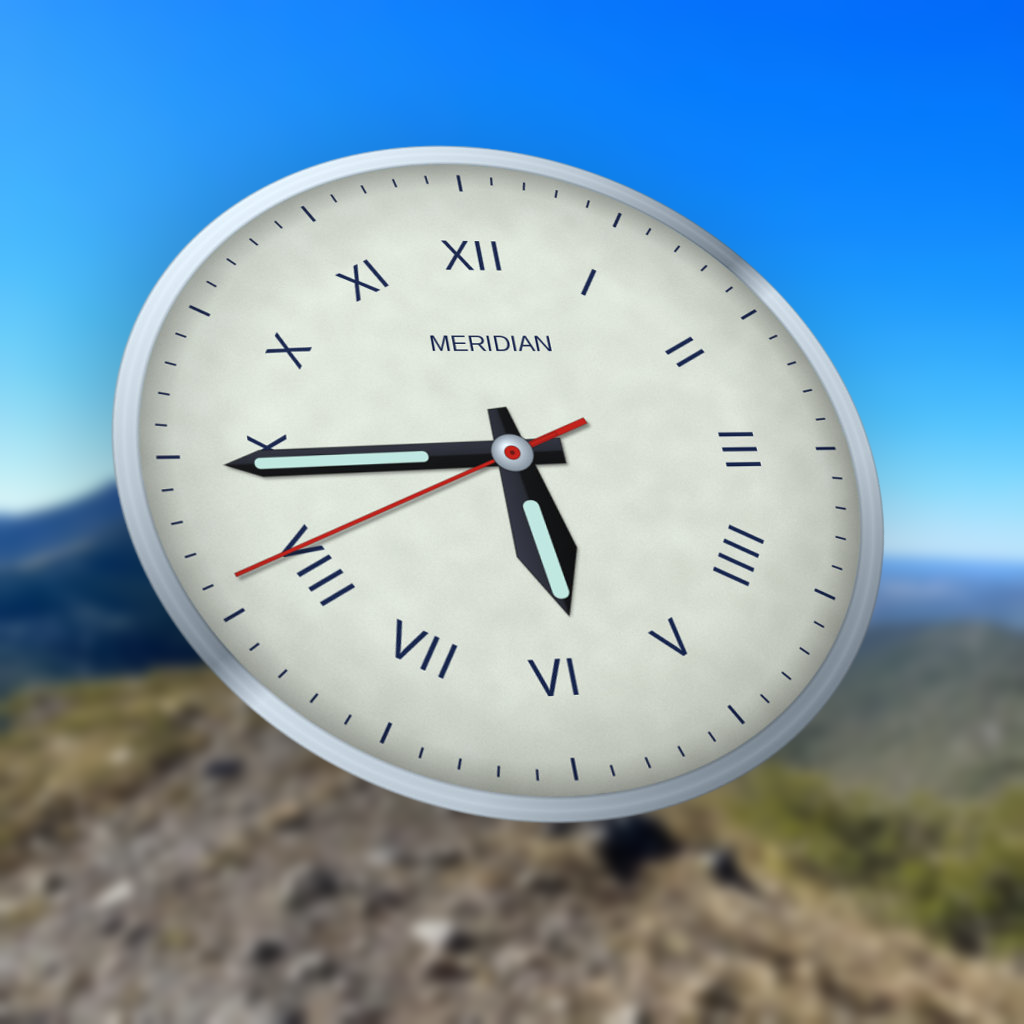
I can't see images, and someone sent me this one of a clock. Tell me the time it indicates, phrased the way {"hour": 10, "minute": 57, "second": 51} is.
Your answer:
{"hour": 5, "minute": 44, "second": 41}
